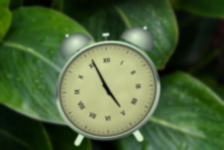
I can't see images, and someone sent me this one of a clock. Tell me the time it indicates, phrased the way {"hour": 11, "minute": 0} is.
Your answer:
{"hour": 4, "minute": 56}
